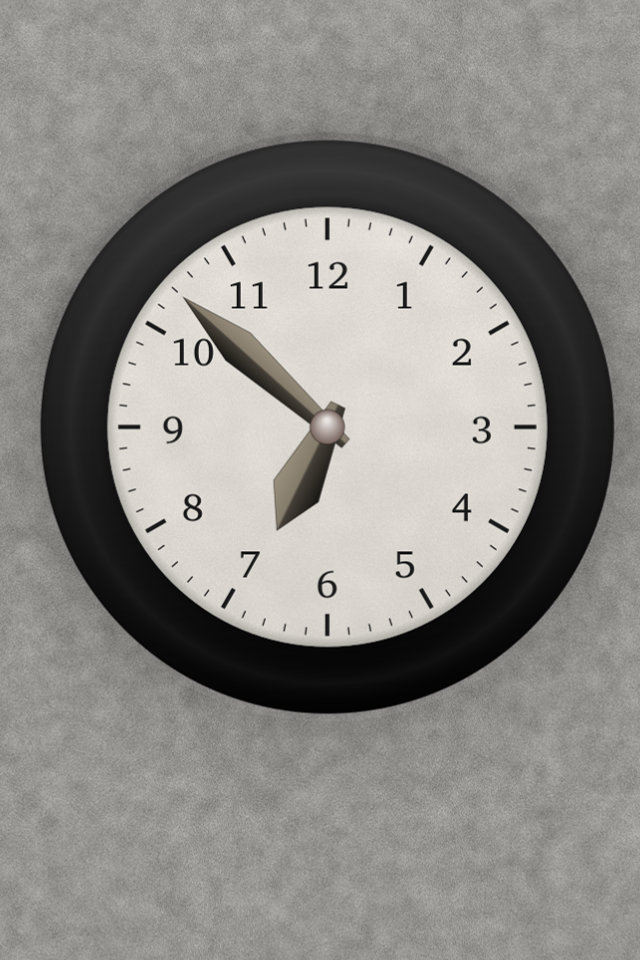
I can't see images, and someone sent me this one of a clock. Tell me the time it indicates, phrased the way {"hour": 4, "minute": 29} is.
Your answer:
{"hour": 6, "minute": 52}
